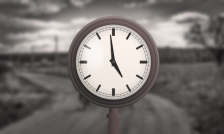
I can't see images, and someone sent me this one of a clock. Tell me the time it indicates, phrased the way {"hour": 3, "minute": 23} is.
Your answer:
{"hour": 4, "minute": 59}
